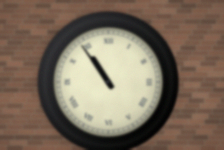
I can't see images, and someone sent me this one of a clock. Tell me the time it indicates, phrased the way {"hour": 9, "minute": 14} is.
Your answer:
{"hour": 10, "minute": 54}
